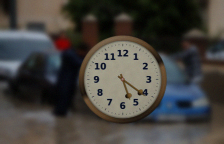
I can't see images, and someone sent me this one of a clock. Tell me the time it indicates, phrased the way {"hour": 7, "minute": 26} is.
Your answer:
{"hour": 5, "minute": 21}
